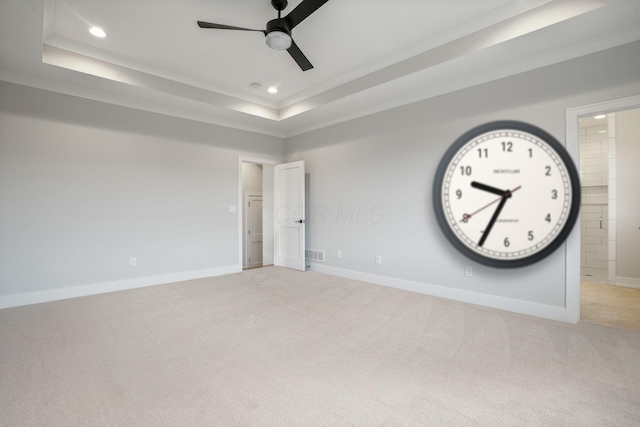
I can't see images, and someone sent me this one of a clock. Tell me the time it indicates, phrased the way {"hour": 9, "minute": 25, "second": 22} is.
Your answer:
{"hour": 9, "minute": 34, "second": 40}
